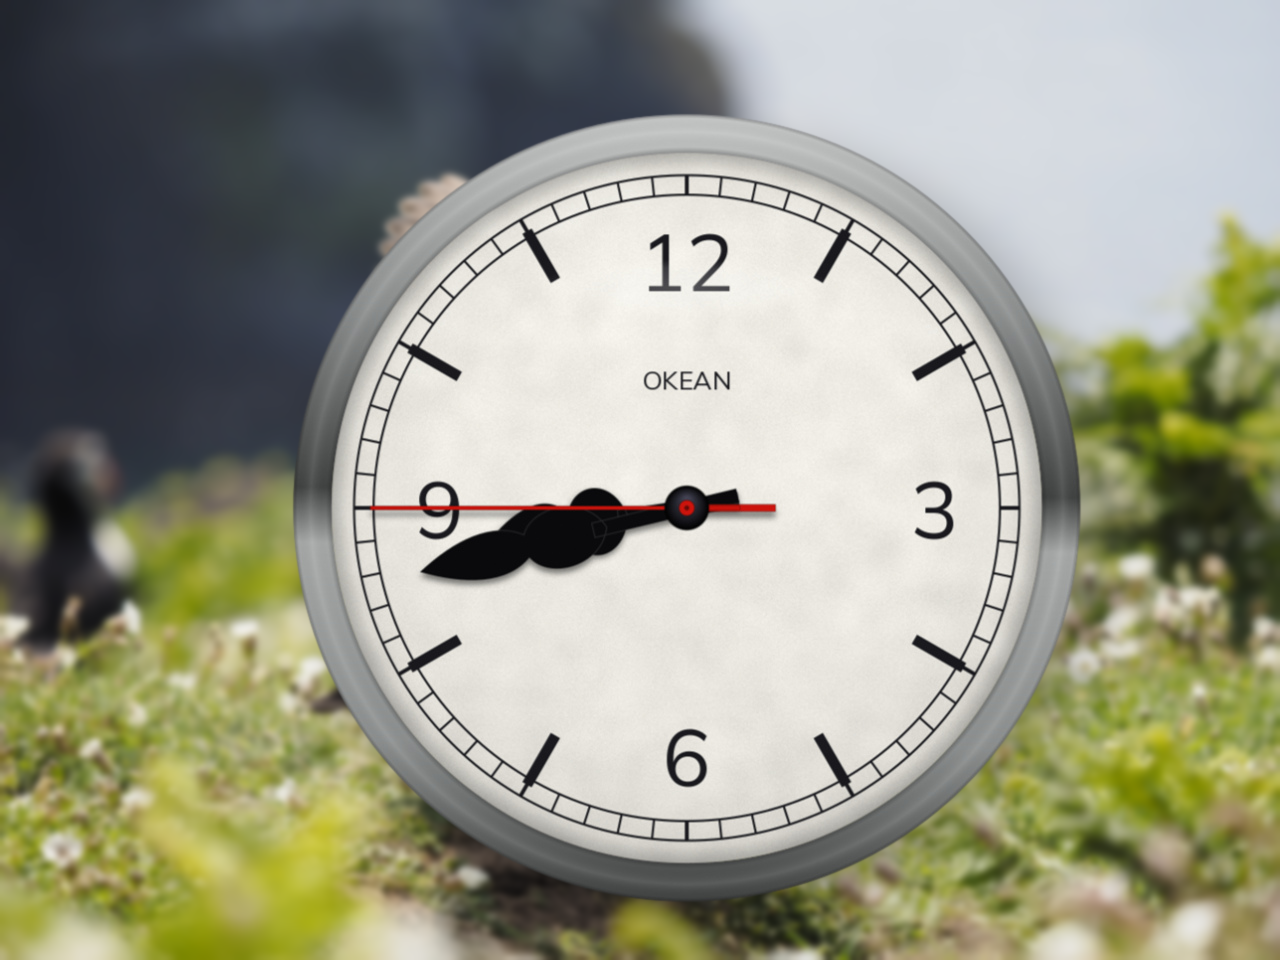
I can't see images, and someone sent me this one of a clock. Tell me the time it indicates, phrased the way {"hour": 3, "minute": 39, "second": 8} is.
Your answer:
{"hour": 8, "minute": 42, "second": 45}
